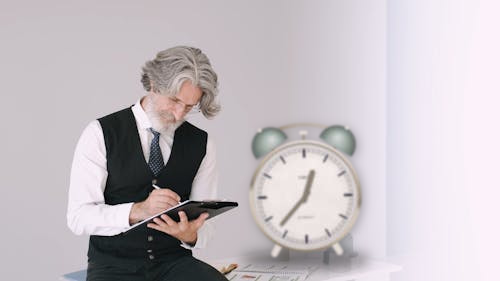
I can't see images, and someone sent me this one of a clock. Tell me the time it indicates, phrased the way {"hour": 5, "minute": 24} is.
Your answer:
{"hour": 12, "minute": 37}
